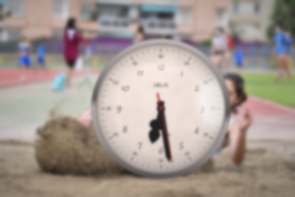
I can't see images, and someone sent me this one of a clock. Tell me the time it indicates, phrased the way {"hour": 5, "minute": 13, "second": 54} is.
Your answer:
{"hour": 6, "minute": 28, "second": 28}
